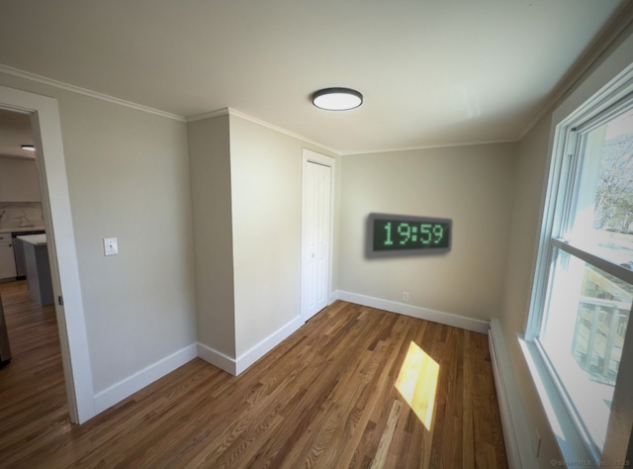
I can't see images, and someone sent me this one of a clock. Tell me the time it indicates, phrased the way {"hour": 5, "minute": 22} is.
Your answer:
{"hour": 19, "minute": 59}
